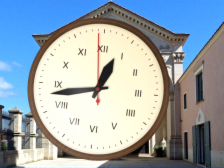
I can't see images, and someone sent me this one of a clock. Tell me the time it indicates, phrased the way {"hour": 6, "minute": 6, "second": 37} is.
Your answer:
{"hour": 12, "minute": 42, "second": 59}
